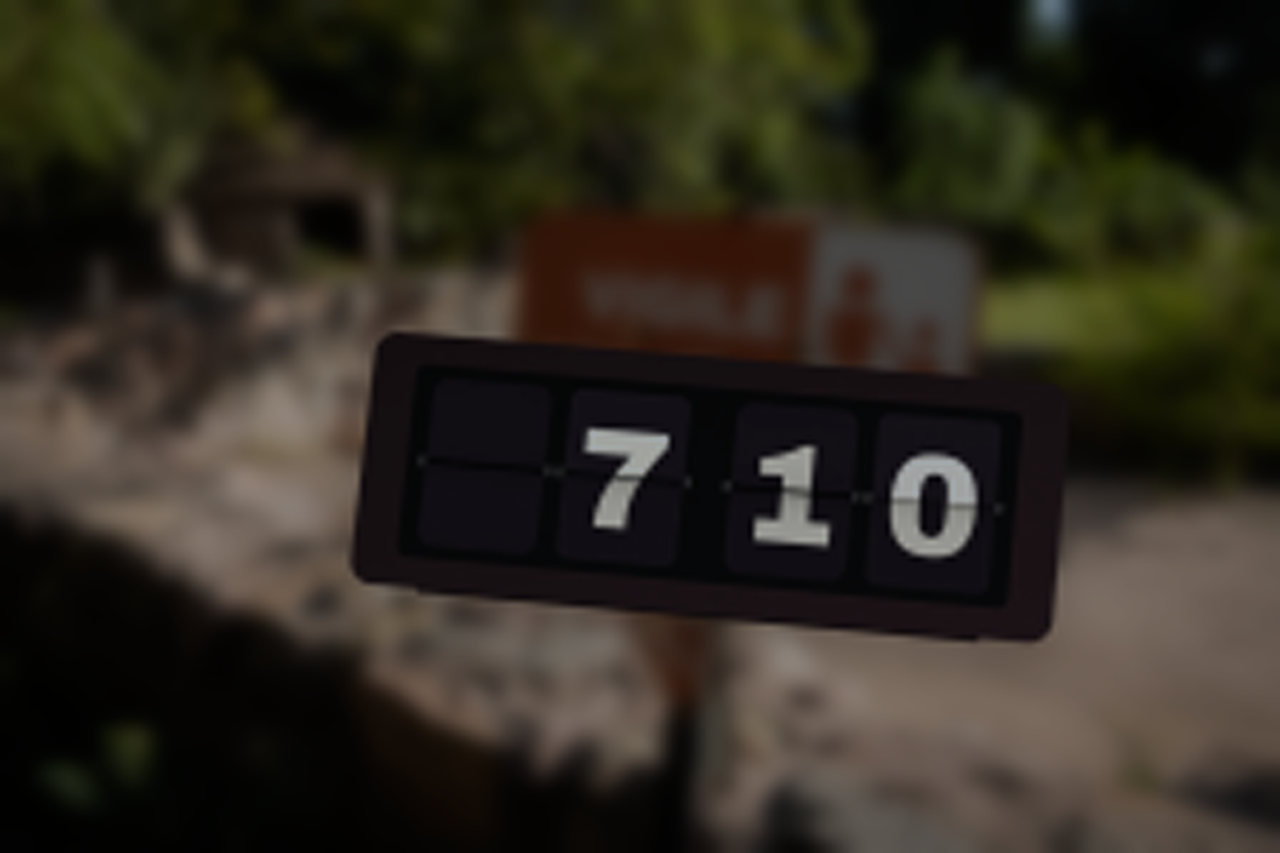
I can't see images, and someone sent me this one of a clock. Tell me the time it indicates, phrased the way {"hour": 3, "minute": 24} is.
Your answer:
{"hour": 7, "minute": 10}
